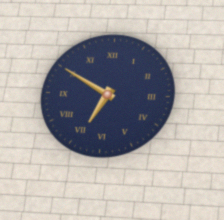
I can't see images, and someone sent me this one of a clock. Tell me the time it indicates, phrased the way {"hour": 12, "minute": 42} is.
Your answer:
{"hour": 6, "minute": 50}
